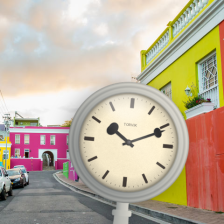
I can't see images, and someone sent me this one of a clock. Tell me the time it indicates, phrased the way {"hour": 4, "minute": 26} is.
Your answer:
{"hour": 10, "minute": 11}
